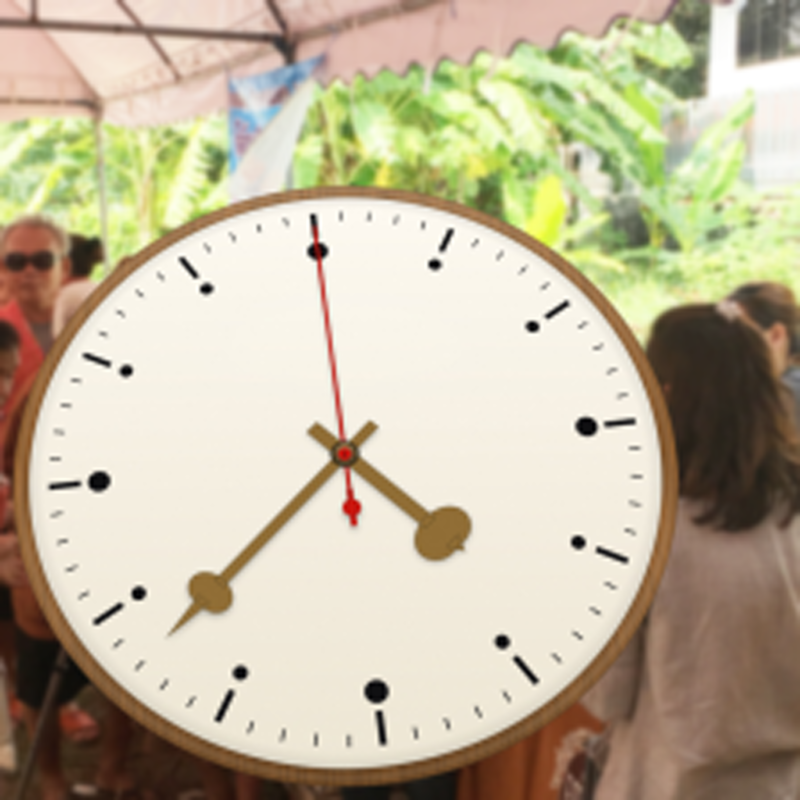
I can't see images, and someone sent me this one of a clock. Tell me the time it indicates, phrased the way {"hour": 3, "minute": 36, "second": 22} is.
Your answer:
{"hour": 4, "minute": 38, "second": 0}
